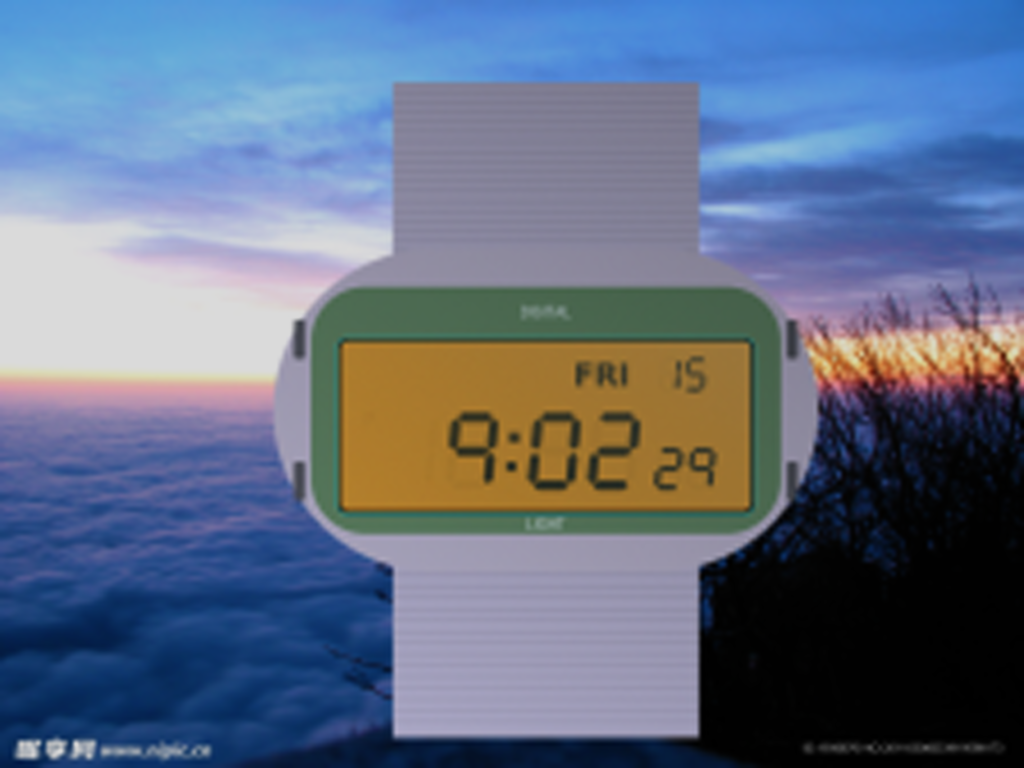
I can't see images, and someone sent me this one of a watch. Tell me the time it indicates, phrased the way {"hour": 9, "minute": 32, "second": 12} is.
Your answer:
{"hour": 9, "minute": 2, "second": 29}
